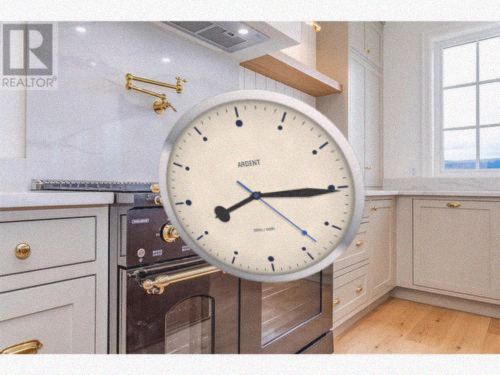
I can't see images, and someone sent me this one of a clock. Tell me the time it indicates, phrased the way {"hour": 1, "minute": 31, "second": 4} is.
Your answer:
{"hour": 8, "minute": 15, "second": 23}
